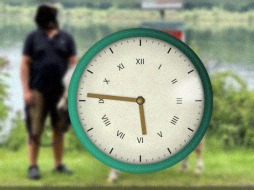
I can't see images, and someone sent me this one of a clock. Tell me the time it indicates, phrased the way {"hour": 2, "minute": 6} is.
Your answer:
{"hour": 5, "minute": 46}
